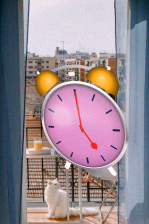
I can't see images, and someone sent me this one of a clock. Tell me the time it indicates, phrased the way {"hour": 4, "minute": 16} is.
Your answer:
{"hour": 5, "minute": 0}
